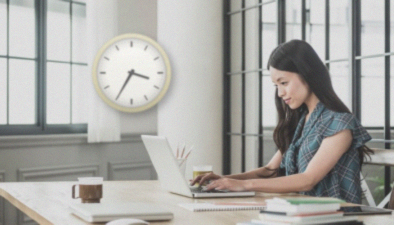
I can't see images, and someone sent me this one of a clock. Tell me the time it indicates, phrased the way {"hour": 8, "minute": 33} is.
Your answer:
{"hour": 3, "minute": 35}
